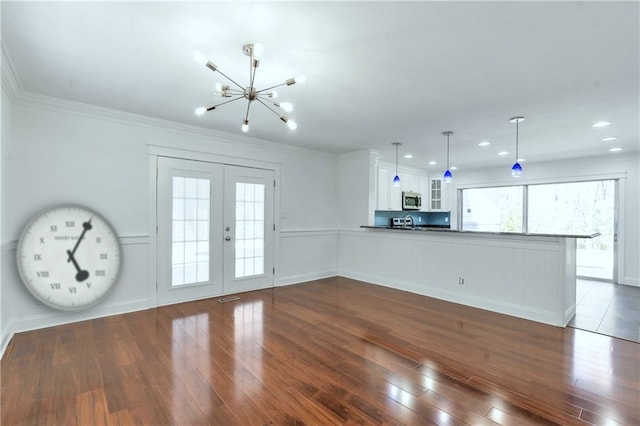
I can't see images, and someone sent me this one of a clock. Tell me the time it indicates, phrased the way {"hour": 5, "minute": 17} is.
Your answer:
{"hour": 5, "minute": 5}
